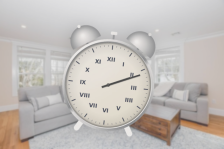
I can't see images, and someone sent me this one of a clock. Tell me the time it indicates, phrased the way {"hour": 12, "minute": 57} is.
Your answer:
{"hour": 2, "minute": 11}
